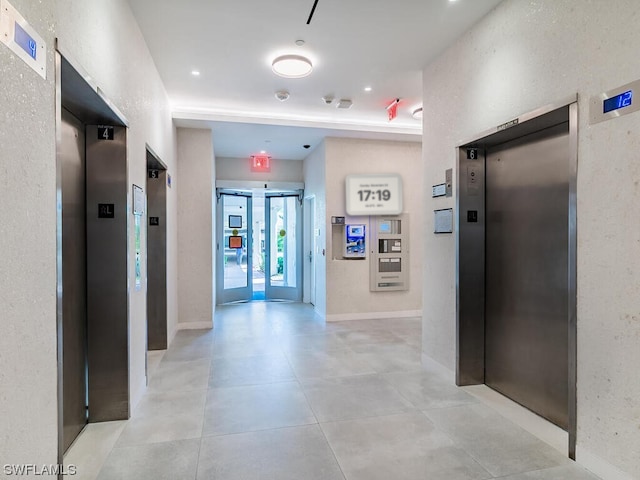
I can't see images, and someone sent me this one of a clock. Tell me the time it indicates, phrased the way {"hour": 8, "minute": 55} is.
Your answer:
{"hour": 17, "minute": 19}
